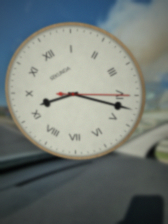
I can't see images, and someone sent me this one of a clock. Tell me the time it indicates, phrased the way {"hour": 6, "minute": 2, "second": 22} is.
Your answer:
{"hour": 9, "minute": 22, "second": 20}
